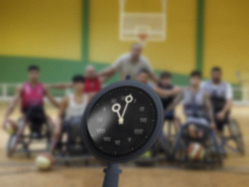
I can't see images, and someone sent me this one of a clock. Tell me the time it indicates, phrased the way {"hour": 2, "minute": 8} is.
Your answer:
{"hour": 11, "minute": 2}
